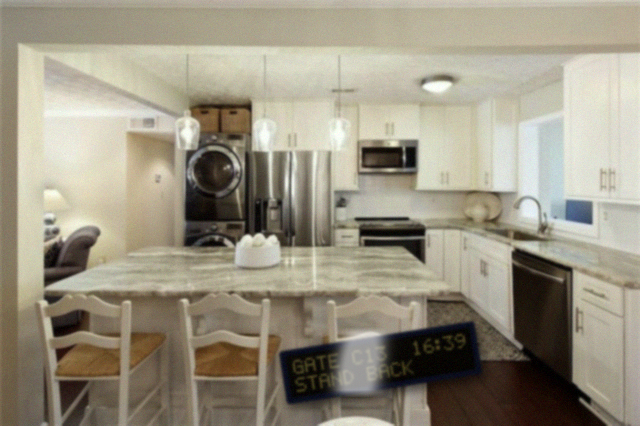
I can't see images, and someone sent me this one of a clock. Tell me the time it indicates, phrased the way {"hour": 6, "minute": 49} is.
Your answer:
{"hour": 16, "minute": 39}
